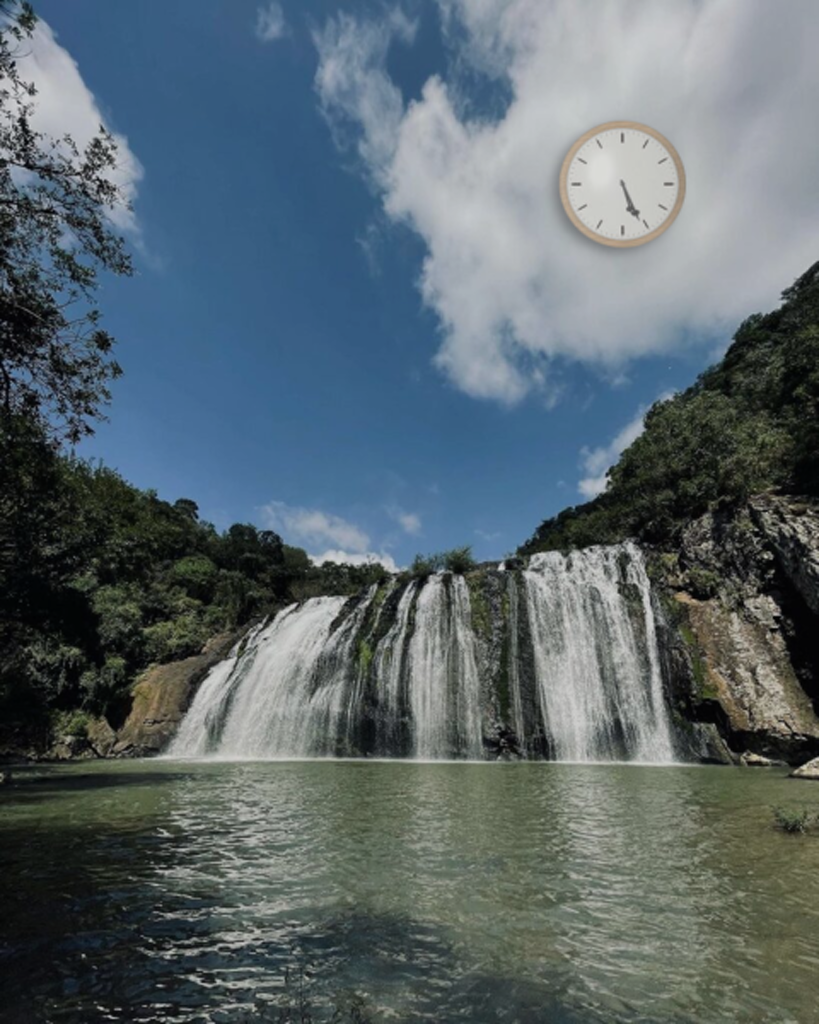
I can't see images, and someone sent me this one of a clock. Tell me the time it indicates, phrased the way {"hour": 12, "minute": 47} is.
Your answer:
{"hour": 5, "minute": 26}
